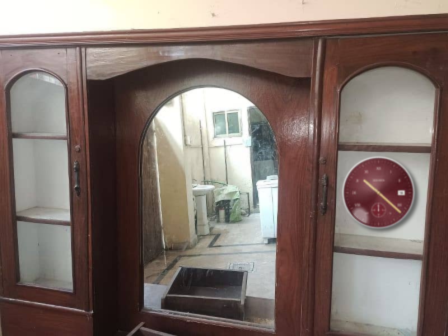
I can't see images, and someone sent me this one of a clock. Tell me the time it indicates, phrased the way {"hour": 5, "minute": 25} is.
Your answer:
{"hour": 10, "minute": 22}
